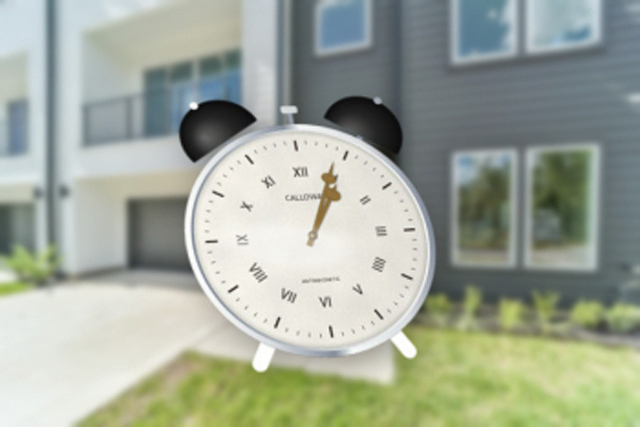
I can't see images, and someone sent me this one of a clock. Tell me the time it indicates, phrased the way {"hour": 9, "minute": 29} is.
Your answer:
{"hour": 1, "minute": 4}
